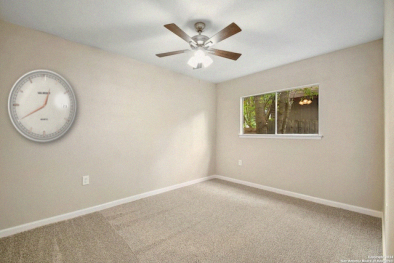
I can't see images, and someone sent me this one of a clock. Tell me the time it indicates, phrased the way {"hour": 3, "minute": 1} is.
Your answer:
{"hour": 12, "minute": 40}
